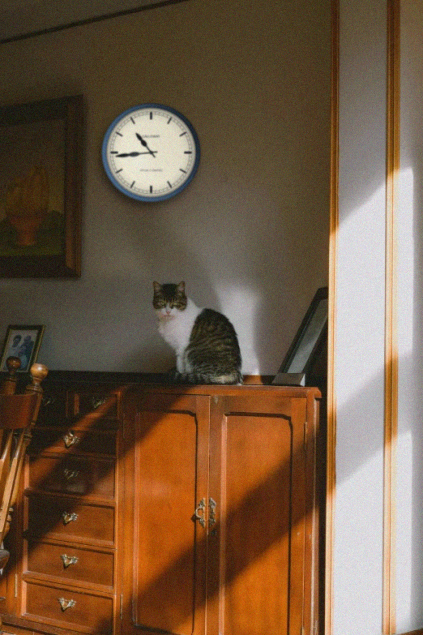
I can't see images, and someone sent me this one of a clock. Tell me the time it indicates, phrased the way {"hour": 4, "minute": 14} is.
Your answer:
{"hour": 10, "minute": 44}
